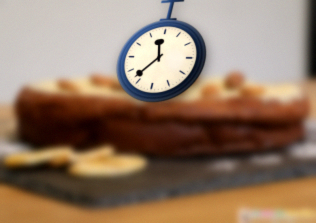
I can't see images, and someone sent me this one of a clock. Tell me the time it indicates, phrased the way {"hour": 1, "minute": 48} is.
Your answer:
{"hour": 11, "minute": 37}
